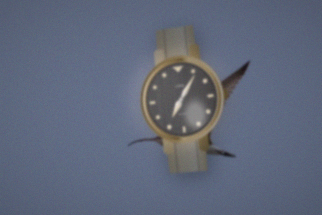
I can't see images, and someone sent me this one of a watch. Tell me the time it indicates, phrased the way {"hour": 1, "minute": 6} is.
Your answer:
{"hour": 7, "minute": 6}
